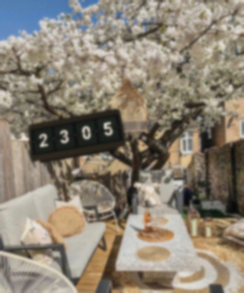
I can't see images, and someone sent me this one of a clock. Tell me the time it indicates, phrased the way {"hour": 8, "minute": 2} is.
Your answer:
{"hour": 23, "minute": 5}
